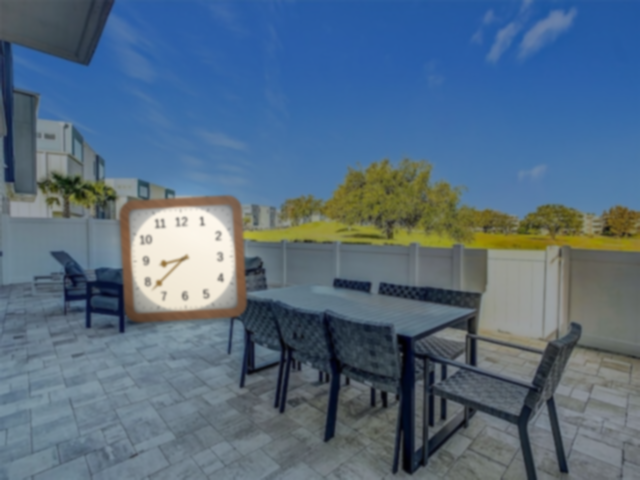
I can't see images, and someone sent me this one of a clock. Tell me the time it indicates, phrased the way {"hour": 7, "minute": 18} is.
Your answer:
{"hour": 8, "minute": 38}
